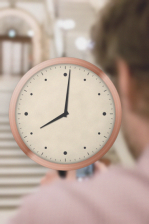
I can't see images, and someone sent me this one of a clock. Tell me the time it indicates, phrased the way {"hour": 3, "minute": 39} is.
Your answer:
{"hour": 8, "minute": 1}
